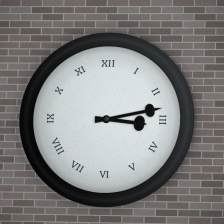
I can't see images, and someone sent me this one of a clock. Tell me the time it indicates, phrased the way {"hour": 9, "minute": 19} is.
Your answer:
{"hour": 3, "minute": 13}
